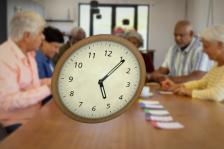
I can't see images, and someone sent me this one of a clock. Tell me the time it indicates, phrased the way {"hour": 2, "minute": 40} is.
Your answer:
{"hour": 5, "minute": 6}
